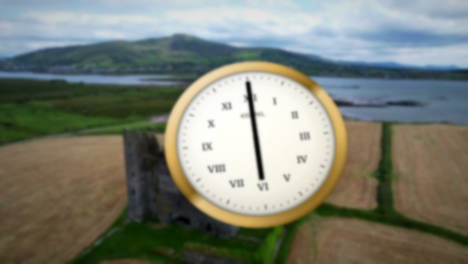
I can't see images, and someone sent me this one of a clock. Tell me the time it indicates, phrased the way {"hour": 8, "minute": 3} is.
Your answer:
{"hour": 6, "minute": 0}
